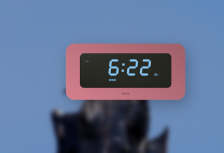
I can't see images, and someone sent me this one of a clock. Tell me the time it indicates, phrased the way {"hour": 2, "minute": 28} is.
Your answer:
{"hour": 6, "minute": 22}
